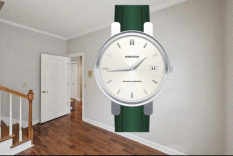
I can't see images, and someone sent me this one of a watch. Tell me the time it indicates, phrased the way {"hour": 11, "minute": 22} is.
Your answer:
{"hour": 1, "minute": 44}
